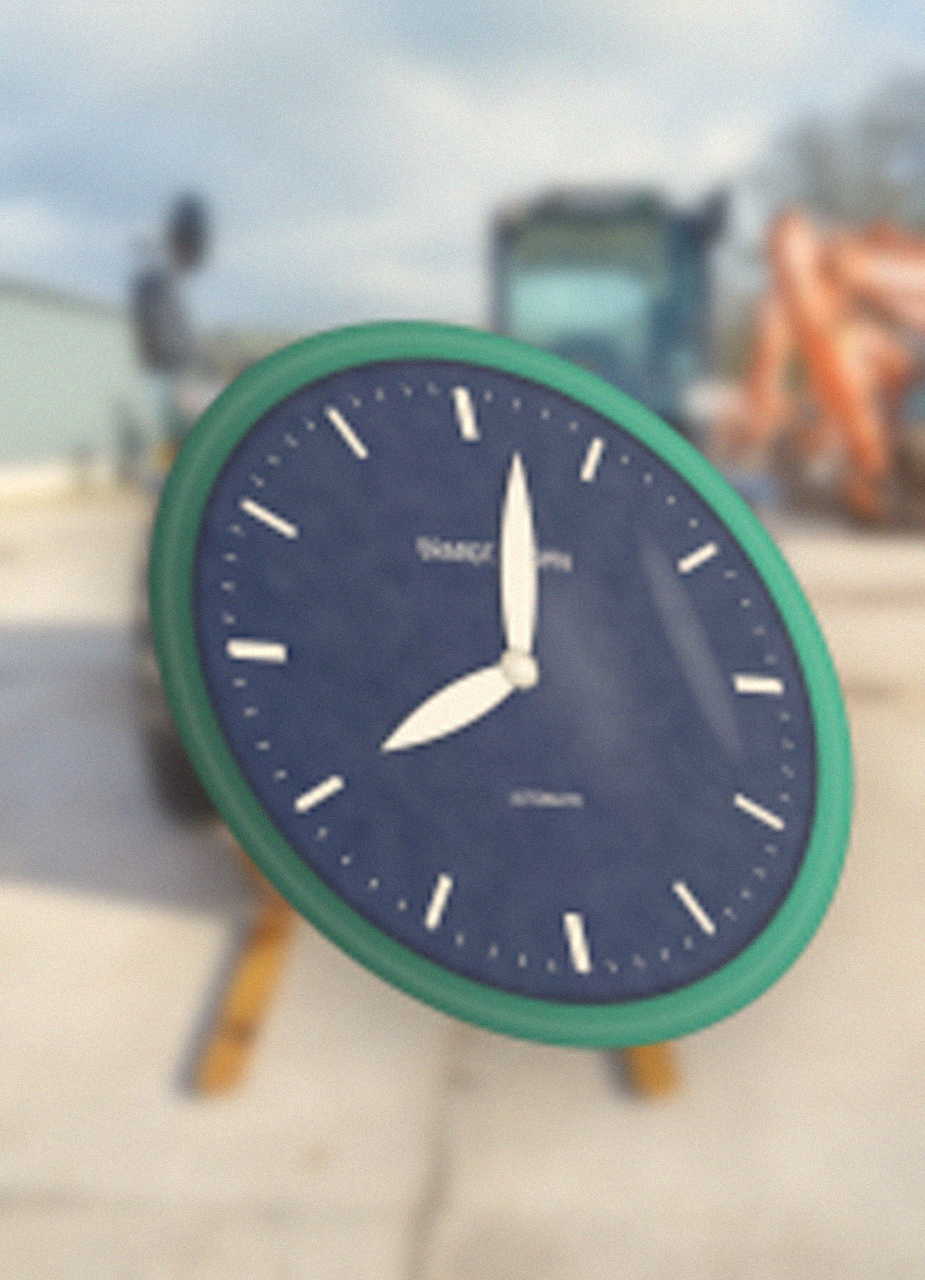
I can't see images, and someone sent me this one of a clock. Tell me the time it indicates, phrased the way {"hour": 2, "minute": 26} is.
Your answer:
{"hour": 8, "minute": 2}
